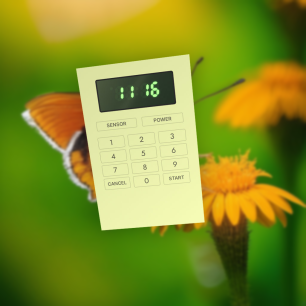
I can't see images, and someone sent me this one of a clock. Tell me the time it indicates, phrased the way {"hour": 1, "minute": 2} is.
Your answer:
{"hour": 11, "minute": 16}
